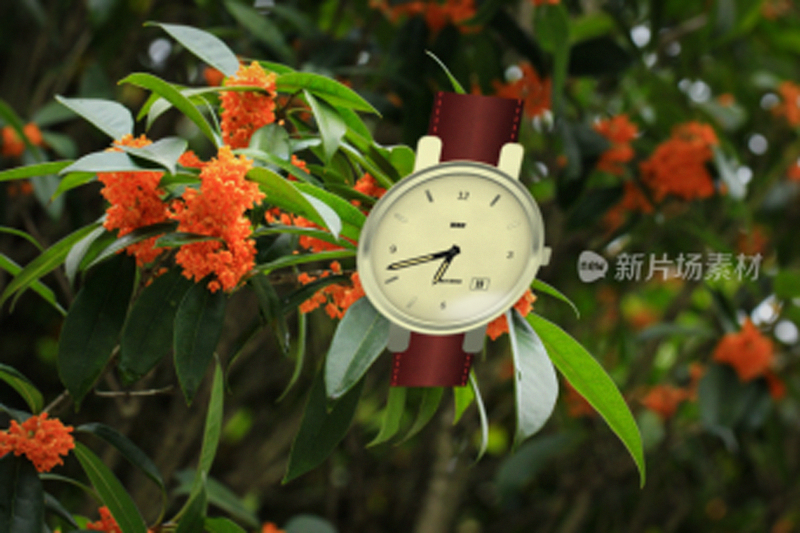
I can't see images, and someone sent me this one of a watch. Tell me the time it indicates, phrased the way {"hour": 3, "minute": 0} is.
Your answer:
{"hour": 6, "minute": 42}
